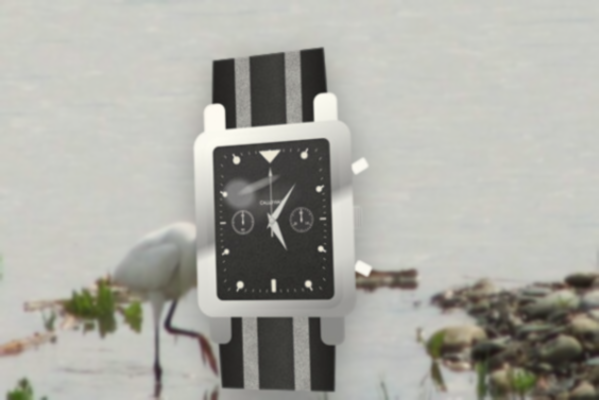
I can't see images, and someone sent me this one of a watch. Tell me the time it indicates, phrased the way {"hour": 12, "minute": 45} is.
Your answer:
{"hour": 5, "minute": 6}
